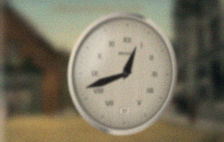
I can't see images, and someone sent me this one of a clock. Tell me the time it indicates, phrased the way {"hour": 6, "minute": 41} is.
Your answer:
{"hour": 12, "minute": 42}
